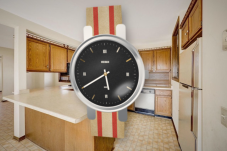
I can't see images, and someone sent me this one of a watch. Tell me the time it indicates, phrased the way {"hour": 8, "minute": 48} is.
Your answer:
{"hour": 5, "minute": 40}
